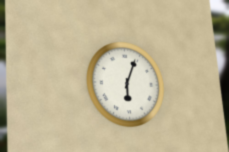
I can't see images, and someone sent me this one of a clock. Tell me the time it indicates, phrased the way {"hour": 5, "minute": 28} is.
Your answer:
{"hour": 6, "minute": 4}
